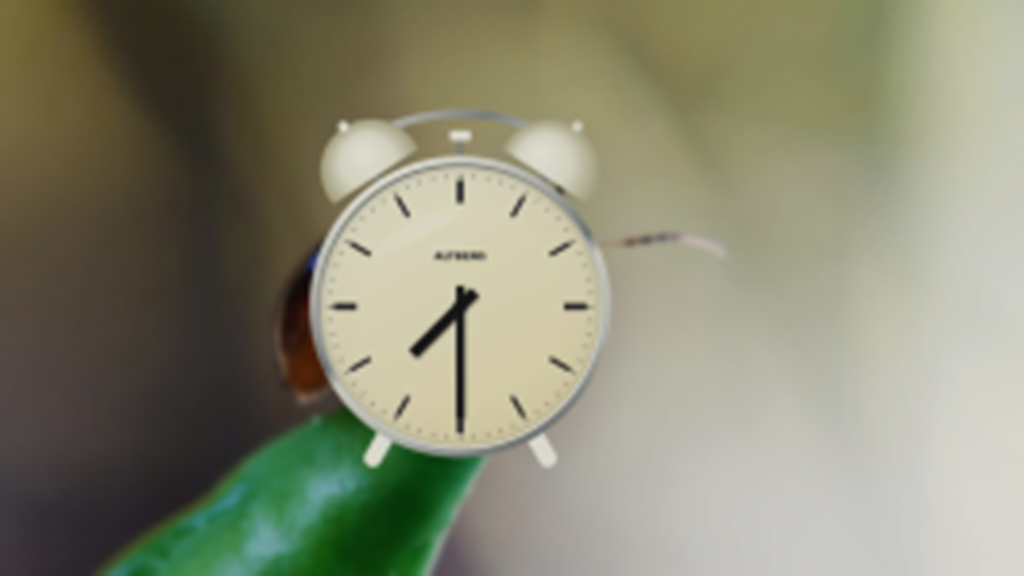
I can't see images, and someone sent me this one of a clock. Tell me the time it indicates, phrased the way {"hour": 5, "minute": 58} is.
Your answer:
{"hour": 7, "minute": 30}
